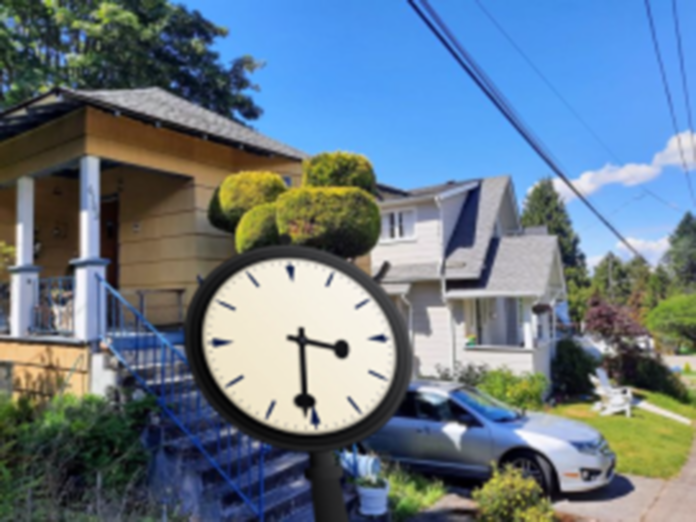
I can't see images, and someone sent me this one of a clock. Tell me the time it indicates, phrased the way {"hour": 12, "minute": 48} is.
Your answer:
{"hour": 3, "minute": 31}
